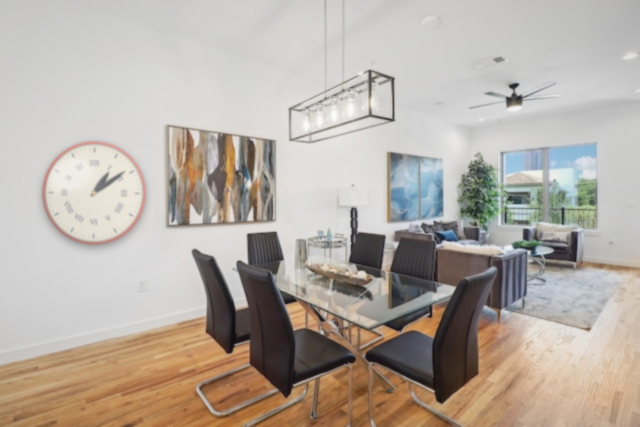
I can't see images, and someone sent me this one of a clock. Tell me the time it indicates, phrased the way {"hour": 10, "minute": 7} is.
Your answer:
{"hour": 1, "minute": 9}
